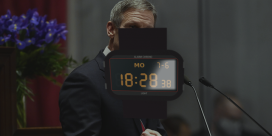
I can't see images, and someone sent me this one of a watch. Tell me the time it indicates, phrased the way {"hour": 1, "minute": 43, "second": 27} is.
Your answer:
{"hour": 18, "minute": 28, "second": 38}
